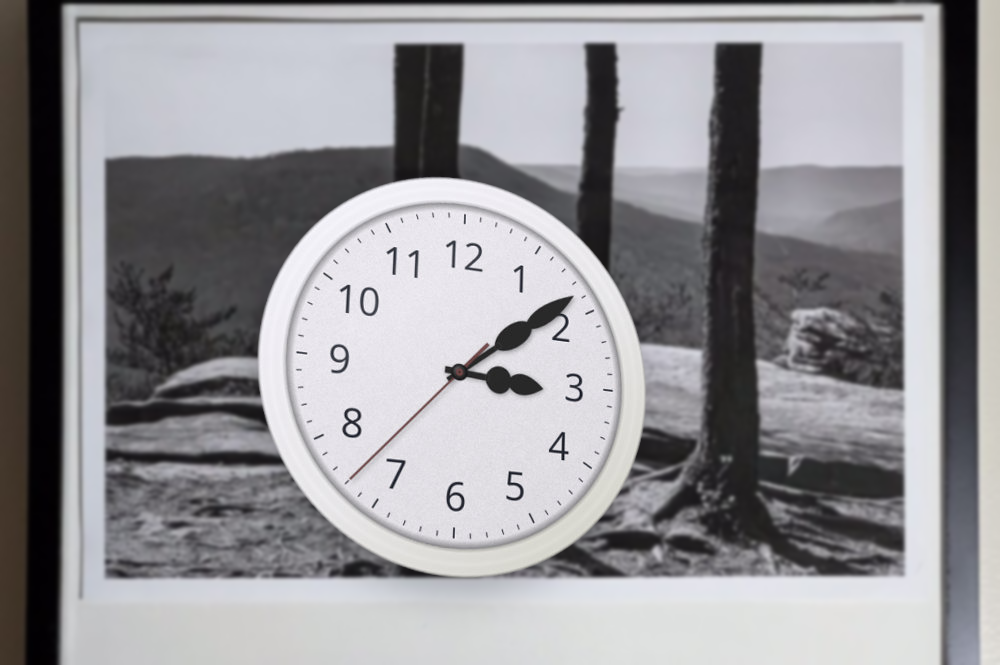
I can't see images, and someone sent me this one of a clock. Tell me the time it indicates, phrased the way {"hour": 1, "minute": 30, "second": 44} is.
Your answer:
{"hour": 3, "minute": 8, "second": 37}
